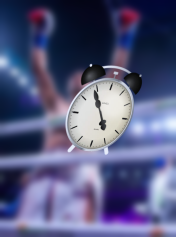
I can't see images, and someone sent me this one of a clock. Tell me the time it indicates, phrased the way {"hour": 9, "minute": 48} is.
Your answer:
{"hour": 4, "minute": 54}
